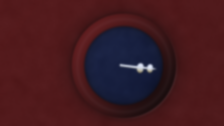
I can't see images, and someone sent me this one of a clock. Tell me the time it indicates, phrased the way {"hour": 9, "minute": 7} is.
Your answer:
{"hour": 3, "minute": 16}
